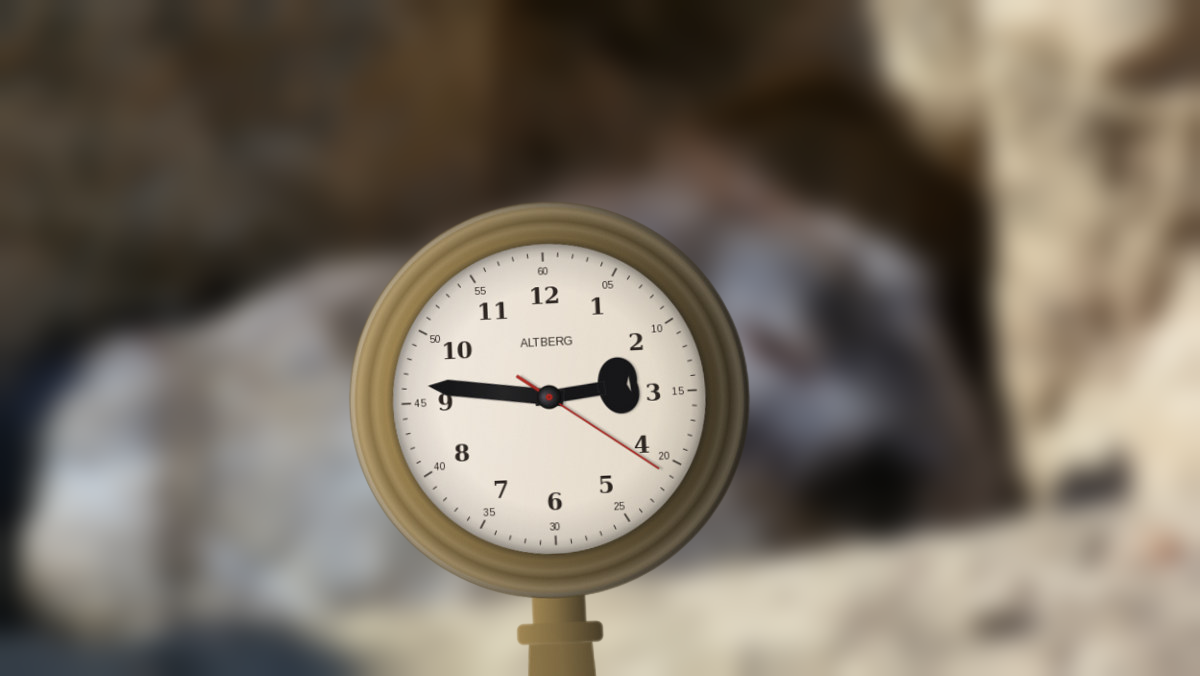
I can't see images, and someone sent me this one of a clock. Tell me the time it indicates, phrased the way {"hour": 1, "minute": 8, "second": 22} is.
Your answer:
{"hour": 2, "minute": 46, "second": 21}
